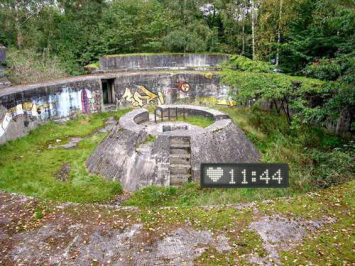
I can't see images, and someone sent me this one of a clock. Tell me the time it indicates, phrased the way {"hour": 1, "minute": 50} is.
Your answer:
{"hour": 11, "minute": 44}
